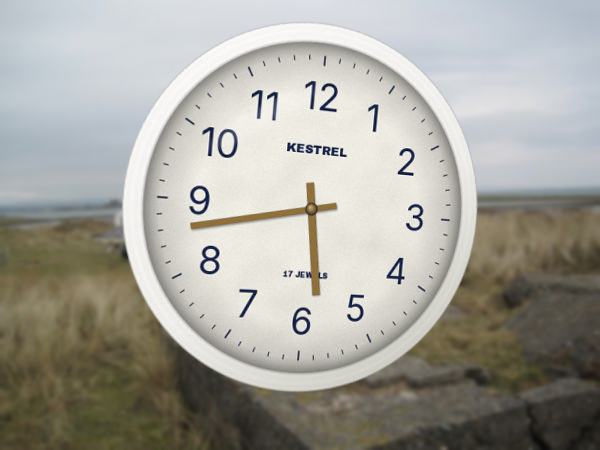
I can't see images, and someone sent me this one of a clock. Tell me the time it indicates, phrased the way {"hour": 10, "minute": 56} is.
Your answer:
{"hour": 5, "minute": 43}
